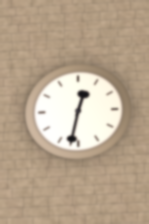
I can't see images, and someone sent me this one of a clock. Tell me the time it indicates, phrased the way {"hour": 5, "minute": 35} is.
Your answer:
{"hour": 12, "minute": 32}
